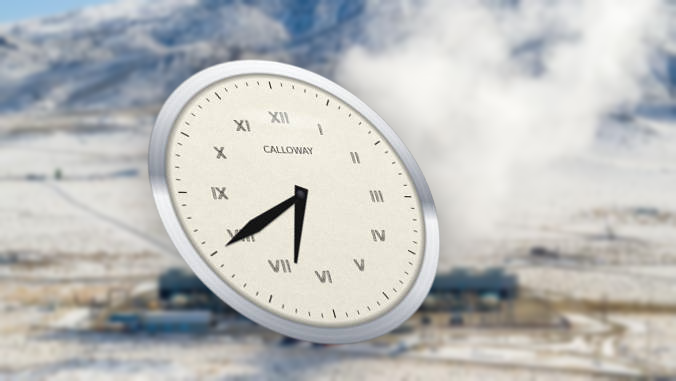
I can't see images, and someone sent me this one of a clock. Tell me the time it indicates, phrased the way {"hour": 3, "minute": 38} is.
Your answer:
{"hour": 6, "minute": 40}
